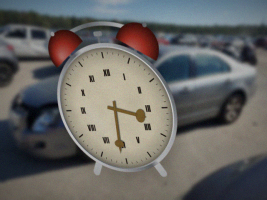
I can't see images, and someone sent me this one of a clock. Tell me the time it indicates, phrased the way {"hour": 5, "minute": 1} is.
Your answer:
{"hour": 3, "minute": 31}
